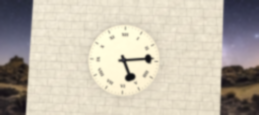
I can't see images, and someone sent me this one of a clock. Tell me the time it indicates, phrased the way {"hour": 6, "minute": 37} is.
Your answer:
{"hour": 5, "minute": 14}
